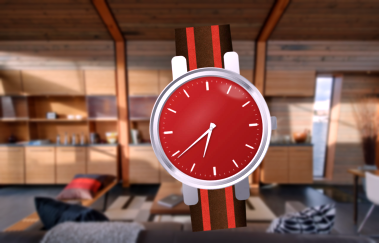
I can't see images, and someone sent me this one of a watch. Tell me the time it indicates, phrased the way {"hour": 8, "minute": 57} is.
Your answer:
{"hour": 6, "minute": 39}
